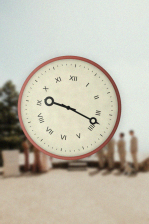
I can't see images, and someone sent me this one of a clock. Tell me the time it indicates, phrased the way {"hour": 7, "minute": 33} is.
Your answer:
{"hour": 9, "minute": 18}
